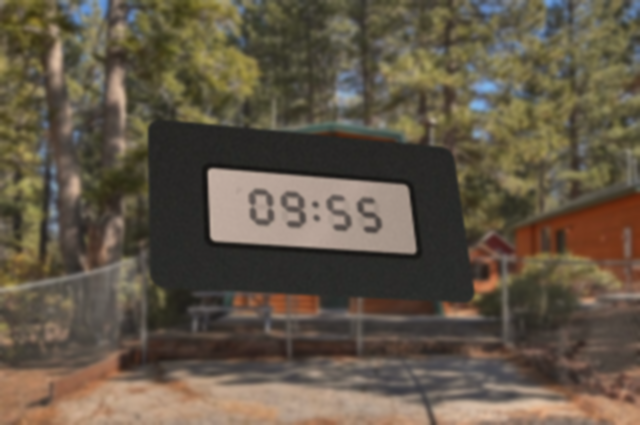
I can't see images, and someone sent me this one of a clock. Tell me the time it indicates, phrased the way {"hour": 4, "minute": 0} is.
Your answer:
{"hour": 9, "minute": 55}
